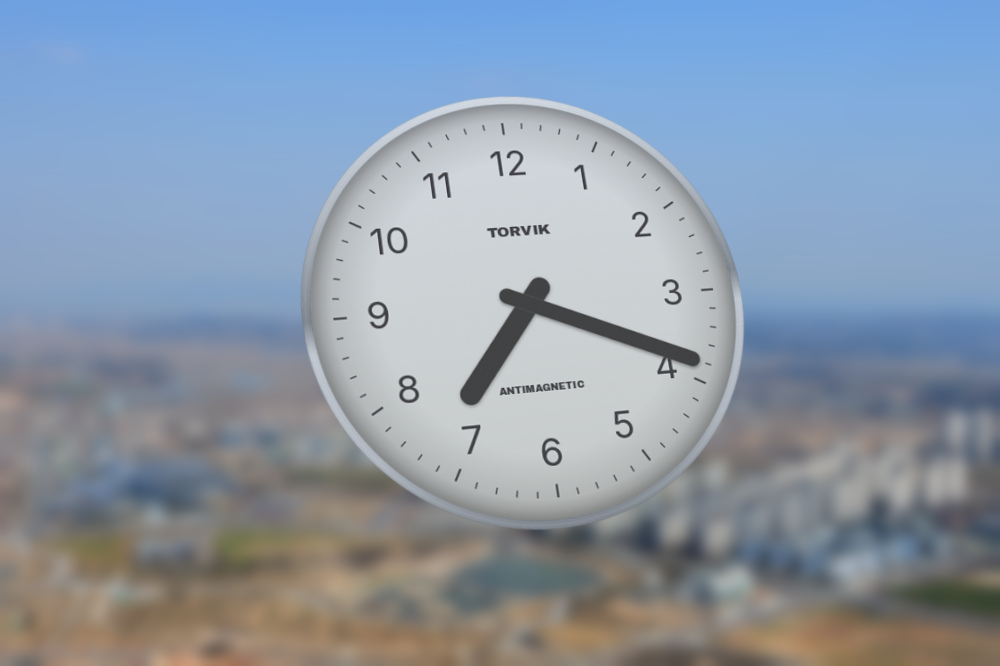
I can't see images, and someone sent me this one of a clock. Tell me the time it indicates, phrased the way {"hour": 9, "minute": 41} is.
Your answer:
{"hour": 7, "minute": 19}
